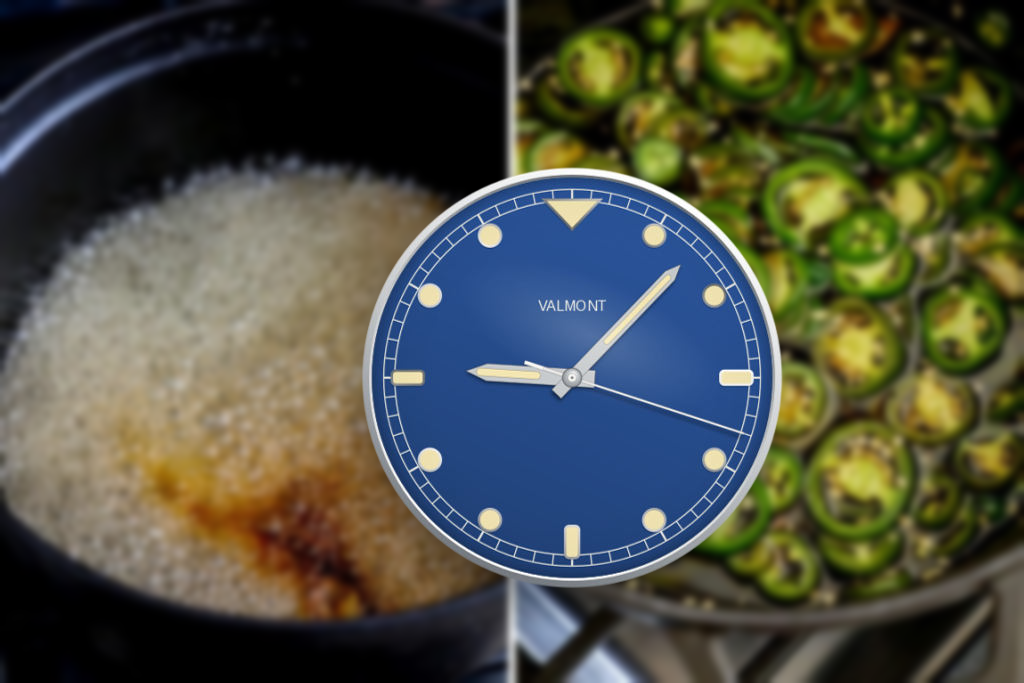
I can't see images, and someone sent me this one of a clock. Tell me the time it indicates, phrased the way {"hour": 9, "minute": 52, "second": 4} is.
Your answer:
{"hour": 9, "minute": 7, "second": 18}
